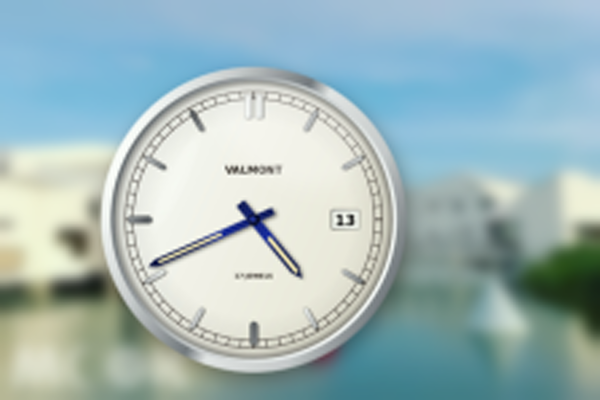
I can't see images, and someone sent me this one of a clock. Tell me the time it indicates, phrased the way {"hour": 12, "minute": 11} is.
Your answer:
{"hour": 4, "minute": 41}
